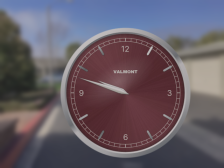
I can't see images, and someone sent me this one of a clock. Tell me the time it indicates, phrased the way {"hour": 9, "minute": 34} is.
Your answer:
{"hour": 9, "minute": 48}
